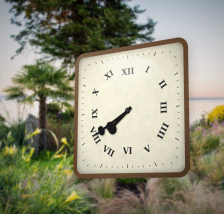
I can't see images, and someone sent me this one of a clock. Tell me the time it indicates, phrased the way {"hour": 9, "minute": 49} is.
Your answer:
{"hour": 7, "minute": 40}
